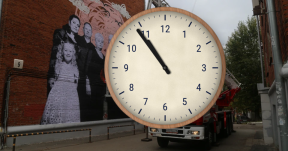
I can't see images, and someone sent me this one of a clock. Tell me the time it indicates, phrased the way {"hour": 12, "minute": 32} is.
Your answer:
{"hour": 10, "minute": 54}
